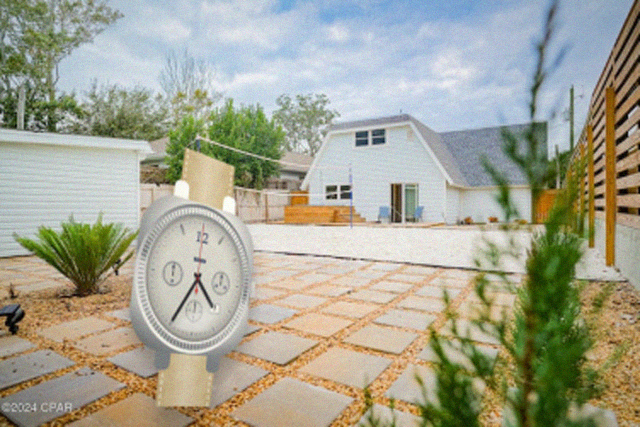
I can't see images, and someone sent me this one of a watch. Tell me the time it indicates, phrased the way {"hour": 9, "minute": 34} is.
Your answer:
{"hour": 4, "minute": 35}
